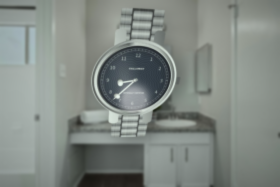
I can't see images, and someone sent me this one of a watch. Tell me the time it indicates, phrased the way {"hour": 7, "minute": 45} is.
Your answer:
{"hour": 8, "minute": 37}
